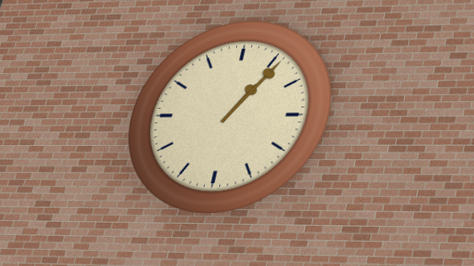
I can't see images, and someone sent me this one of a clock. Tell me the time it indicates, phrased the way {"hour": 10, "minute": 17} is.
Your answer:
{"hour": 1, "minute": 6}
